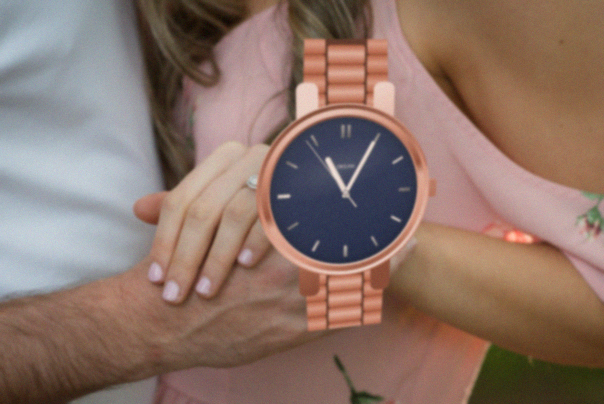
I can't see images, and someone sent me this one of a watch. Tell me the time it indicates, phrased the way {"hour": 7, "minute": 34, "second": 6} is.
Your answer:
{"hour": 11, "minute": 4, "second": 54}
